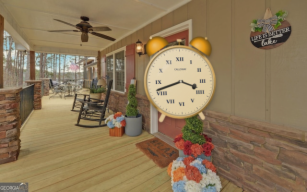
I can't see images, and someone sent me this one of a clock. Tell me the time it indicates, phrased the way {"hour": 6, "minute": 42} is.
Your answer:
{"hour": 3, "minute": 42}
